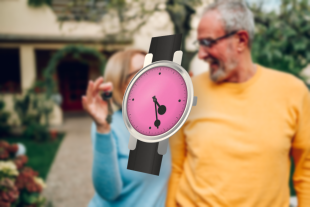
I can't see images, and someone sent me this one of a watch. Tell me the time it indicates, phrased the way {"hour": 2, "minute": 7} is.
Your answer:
{"hour": 4, "minute": 27}
